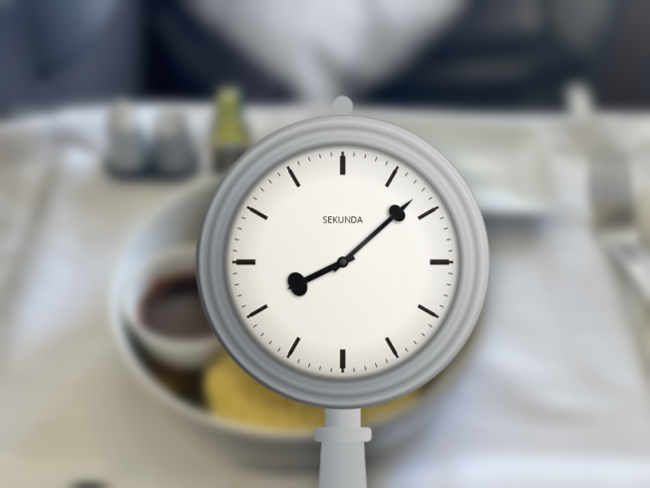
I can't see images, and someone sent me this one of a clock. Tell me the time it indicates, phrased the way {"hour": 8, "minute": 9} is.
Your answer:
{"hour": 8, "minute": 8}
